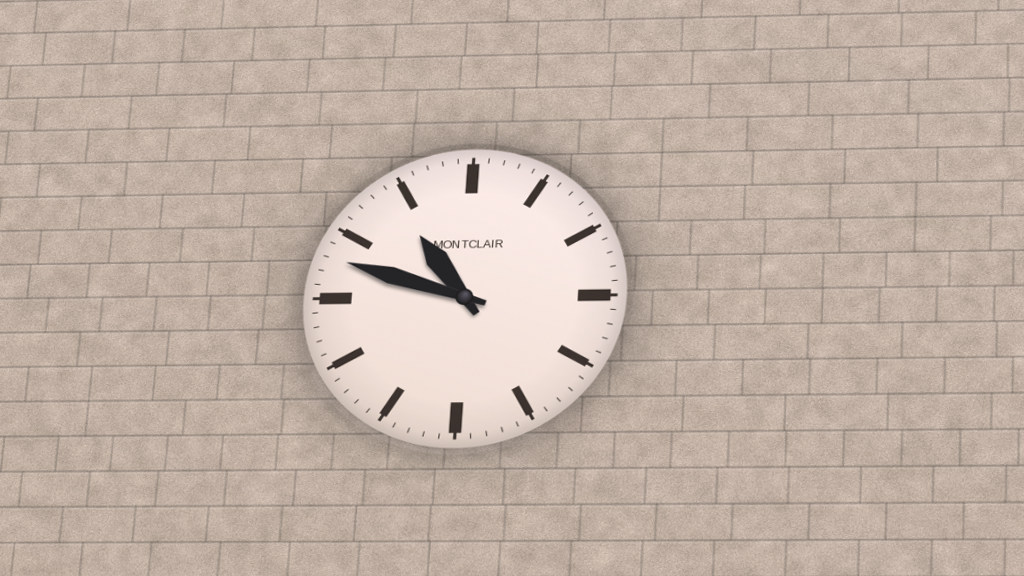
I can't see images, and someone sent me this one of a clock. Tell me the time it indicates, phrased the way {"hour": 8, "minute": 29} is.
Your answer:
{"hour": 10, "minute": 48}
